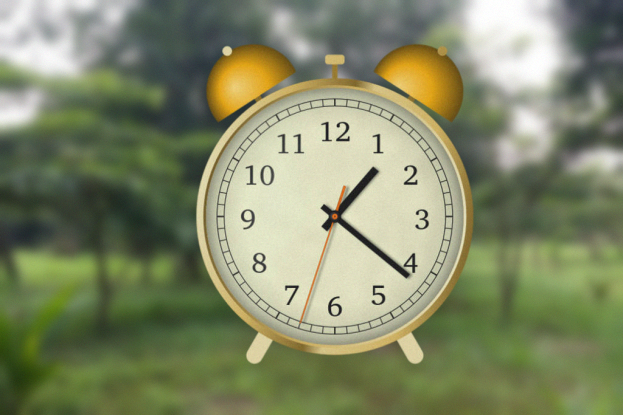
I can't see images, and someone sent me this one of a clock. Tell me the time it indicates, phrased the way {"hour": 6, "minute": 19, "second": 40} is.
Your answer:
{"hour": 1, "minute": 21, "second": 33}
